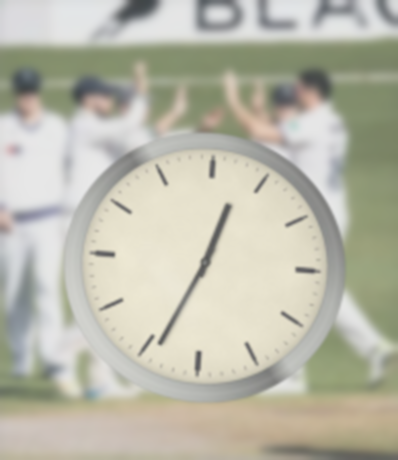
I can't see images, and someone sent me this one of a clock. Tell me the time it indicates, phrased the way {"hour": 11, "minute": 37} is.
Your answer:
{"hour": 12, "minute": 34}
